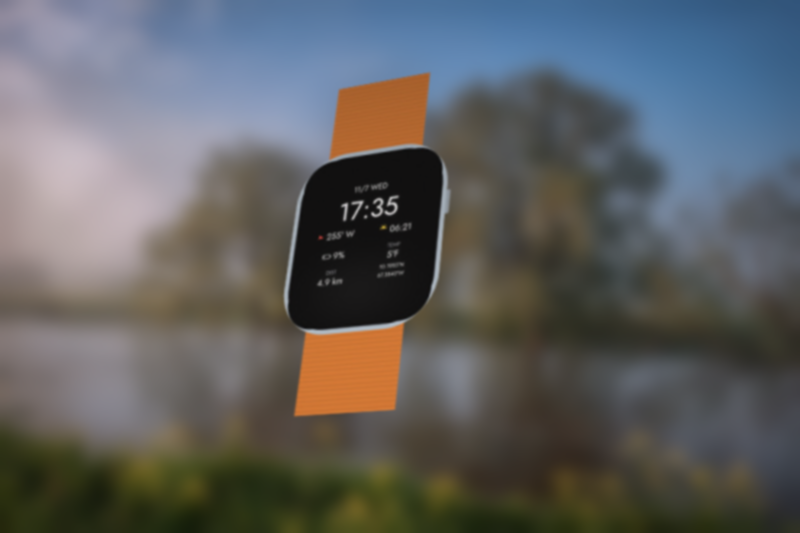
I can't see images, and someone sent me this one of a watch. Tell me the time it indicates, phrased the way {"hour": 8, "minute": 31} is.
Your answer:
{"hour": 17, "minute": 35}
